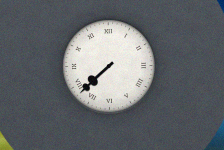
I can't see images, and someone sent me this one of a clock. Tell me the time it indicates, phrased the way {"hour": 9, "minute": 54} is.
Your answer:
{"hour": 7, "minute": 38}
